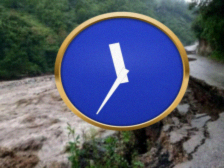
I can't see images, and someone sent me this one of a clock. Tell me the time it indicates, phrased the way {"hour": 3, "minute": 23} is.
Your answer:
{"hour": 11, "minute": 35}
